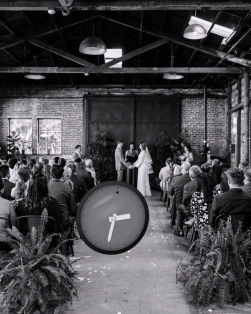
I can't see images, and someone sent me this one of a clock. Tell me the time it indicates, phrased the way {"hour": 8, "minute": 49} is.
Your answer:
{"hour": 2, "minute": 31}
